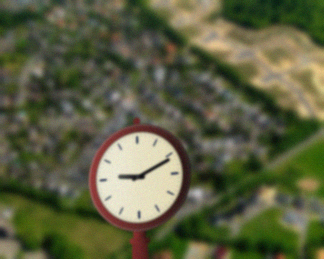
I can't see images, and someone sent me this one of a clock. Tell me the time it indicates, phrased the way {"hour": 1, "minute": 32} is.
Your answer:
{"hour": 9, "minute": 11}
